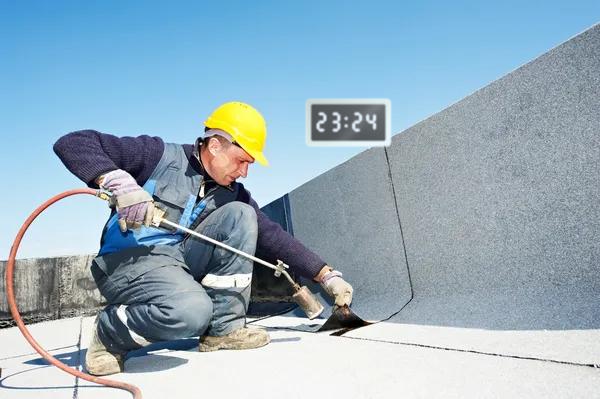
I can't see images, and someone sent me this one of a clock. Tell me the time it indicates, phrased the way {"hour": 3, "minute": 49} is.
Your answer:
{"hour": 23, "minute": 24}
